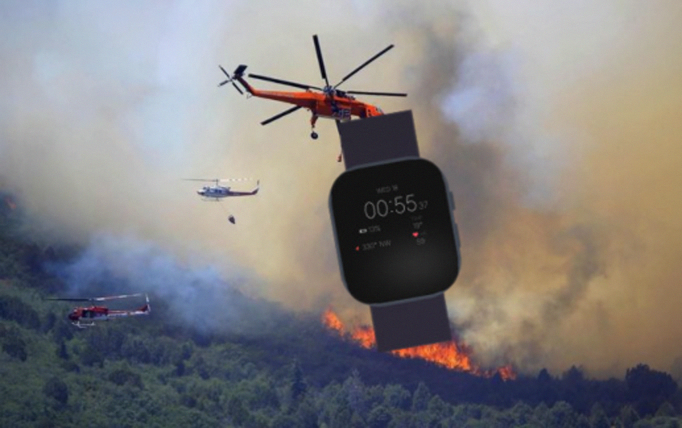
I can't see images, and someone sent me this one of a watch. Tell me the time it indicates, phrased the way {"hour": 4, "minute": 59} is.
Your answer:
{"hour": 0, "minute": 55}
